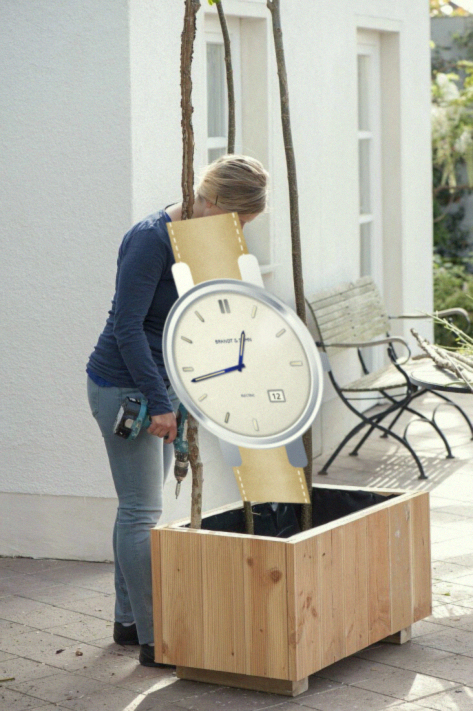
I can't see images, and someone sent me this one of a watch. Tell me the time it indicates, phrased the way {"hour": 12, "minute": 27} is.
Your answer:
{"hour": 12, "minute": 43}
